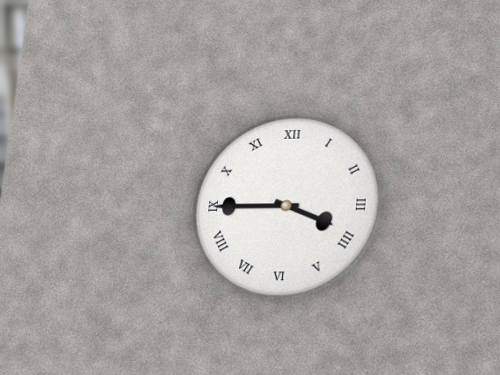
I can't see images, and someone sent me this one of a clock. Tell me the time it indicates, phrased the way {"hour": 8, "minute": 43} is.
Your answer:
{"hour": 3, "minute": 45}
